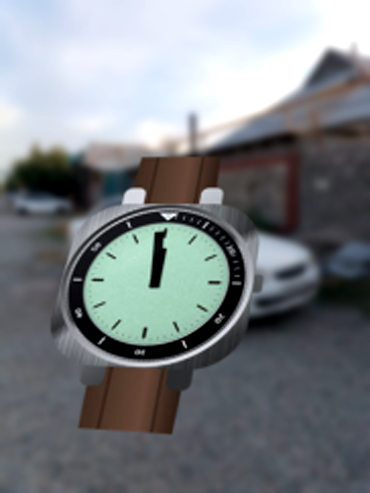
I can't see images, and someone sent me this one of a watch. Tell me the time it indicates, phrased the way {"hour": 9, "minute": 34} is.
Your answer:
{"hour": 11, "minute": 59}
